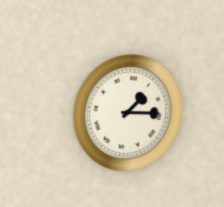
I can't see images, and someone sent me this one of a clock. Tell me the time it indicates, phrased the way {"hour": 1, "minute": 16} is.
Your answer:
{"hour": 1, "minute": 14}
